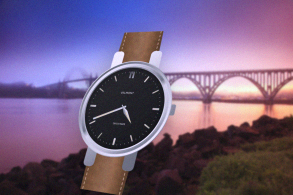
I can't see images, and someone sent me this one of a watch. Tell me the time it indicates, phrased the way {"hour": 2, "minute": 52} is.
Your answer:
{"hour": 4, "minute": 41}
